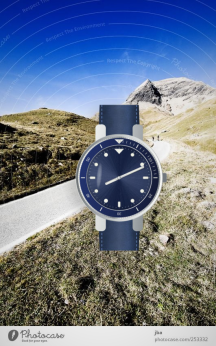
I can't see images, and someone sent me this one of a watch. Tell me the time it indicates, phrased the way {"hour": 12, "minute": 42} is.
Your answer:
{"hour": 8, "minute": 11}
